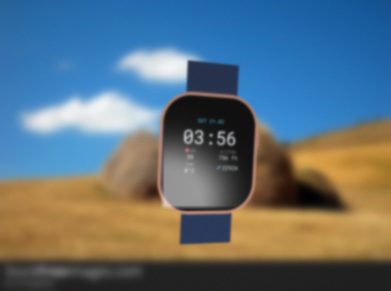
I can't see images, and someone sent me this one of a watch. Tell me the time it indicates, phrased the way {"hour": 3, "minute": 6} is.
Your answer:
{"hour": 3, "minute": 56}
